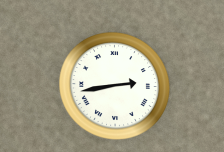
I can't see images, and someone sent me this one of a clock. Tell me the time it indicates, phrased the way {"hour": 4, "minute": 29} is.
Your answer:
{"hour": 2, "minute": 43}
